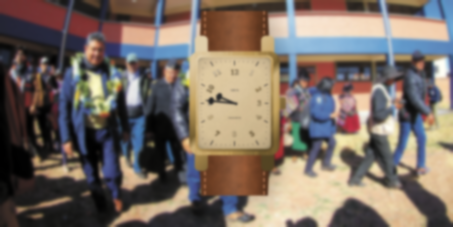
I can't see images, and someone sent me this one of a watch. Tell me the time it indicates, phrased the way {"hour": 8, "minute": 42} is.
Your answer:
{"hour": 9, "minute": 46}
